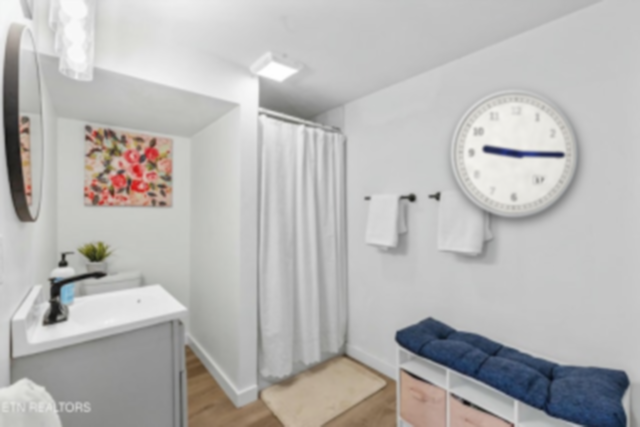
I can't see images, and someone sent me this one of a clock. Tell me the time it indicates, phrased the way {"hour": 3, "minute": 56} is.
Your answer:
{"hour": 9, "minute": 15}
